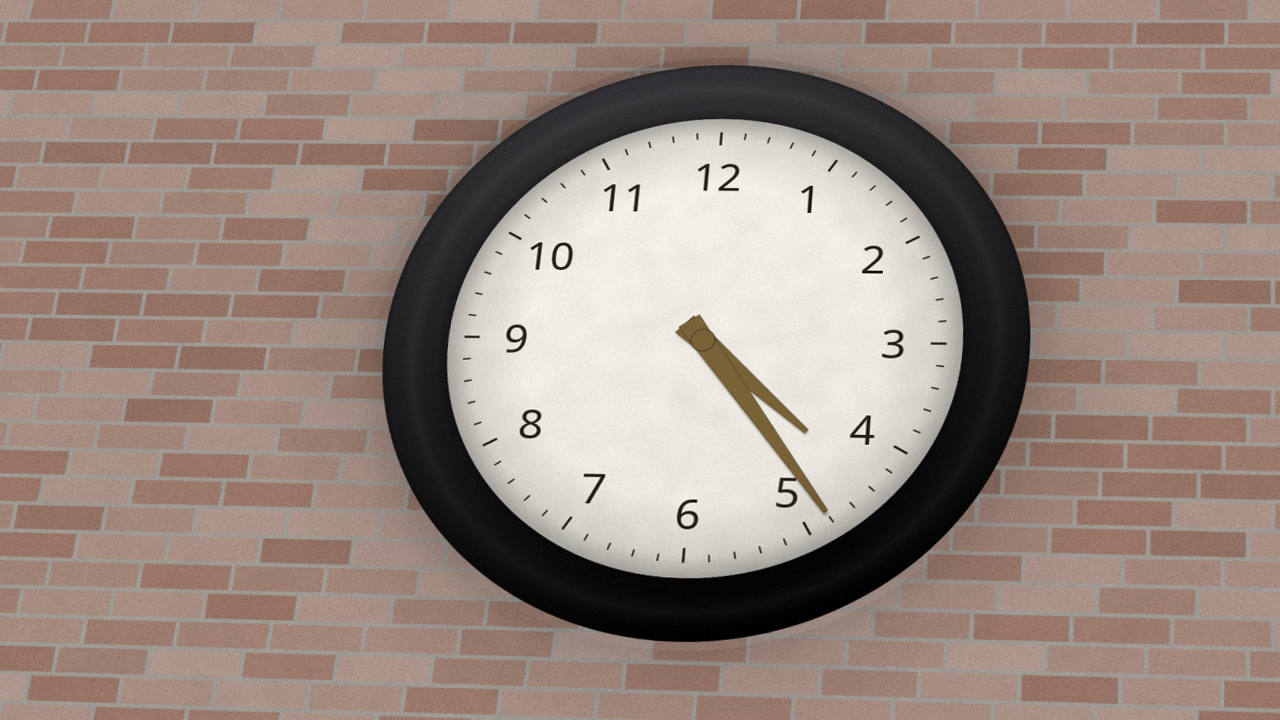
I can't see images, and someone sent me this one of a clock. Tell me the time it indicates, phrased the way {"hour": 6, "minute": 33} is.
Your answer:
{"hour": 4, "minute": 24}
